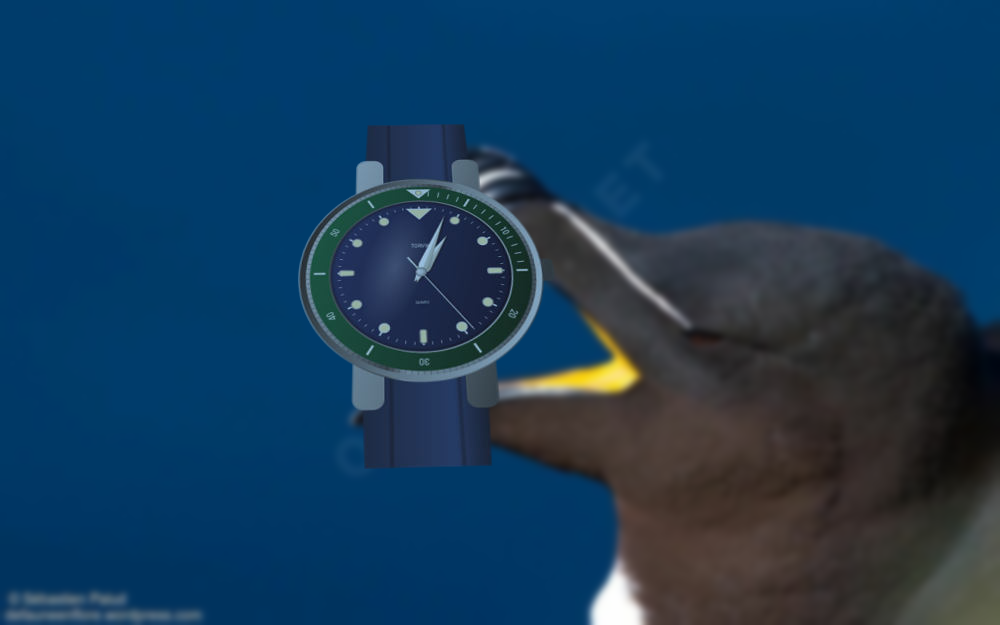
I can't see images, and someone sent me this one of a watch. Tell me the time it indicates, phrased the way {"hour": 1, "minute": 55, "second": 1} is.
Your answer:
{"hour": 1, "minute": 3, "second": 24}
